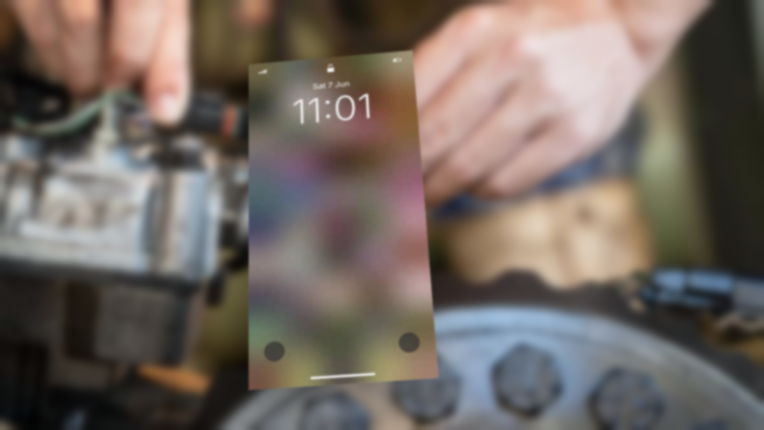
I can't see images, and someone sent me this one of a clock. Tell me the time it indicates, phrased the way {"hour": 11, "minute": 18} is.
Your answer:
{"hour": 11, "minute": 1}
